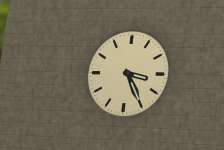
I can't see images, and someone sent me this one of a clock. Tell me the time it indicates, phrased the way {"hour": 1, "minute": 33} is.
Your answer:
{"hour": 3, "minute": 25}
